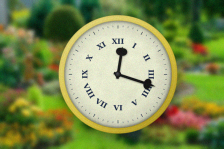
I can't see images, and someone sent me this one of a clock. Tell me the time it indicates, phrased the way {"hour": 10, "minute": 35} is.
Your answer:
{"hour": 12, "minute": 18}
